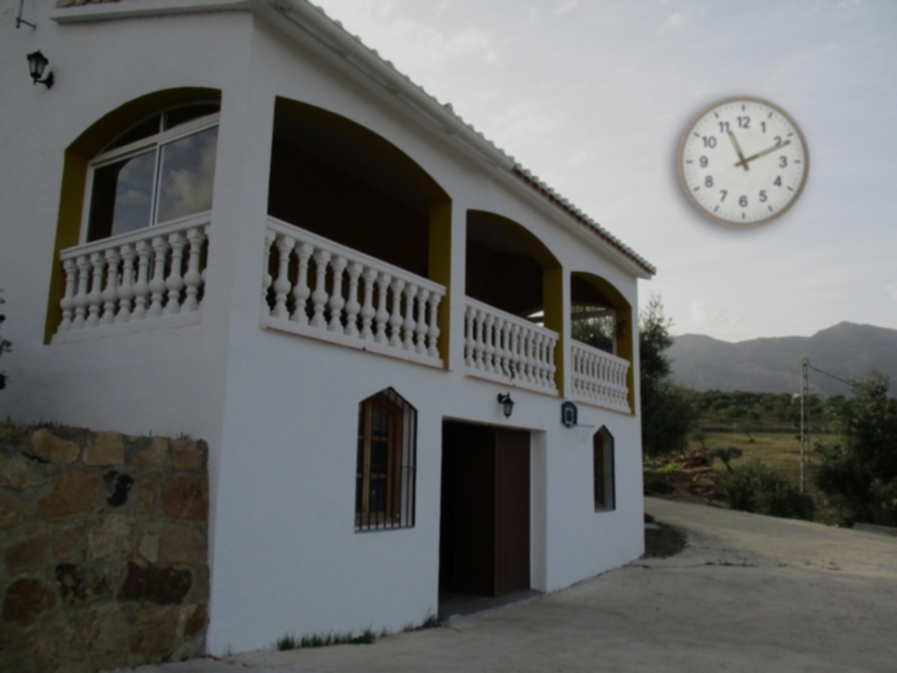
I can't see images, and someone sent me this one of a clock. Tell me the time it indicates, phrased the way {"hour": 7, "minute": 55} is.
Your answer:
{"hour": 11, "minute": 11}
